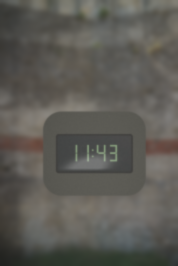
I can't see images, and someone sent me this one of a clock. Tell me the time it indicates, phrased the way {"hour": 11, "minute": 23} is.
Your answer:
{"hour": 11, "minute": 43}
